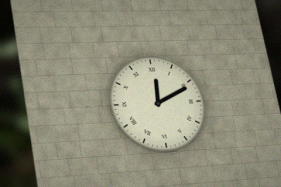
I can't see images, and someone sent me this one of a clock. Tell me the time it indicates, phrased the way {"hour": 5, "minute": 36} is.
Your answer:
{"hour": 12, "minute": 11}
